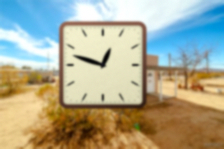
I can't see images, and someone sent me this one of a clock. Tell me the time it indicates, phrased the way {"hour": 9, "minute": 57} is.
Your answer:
{"hour": 12, "minute": 48}
